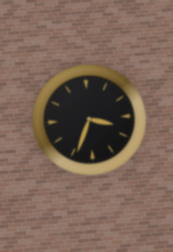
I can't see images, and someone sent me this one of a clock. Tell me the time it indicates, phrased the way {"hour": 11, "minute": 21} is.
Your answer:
{"hour": 3, "minute": 34}
